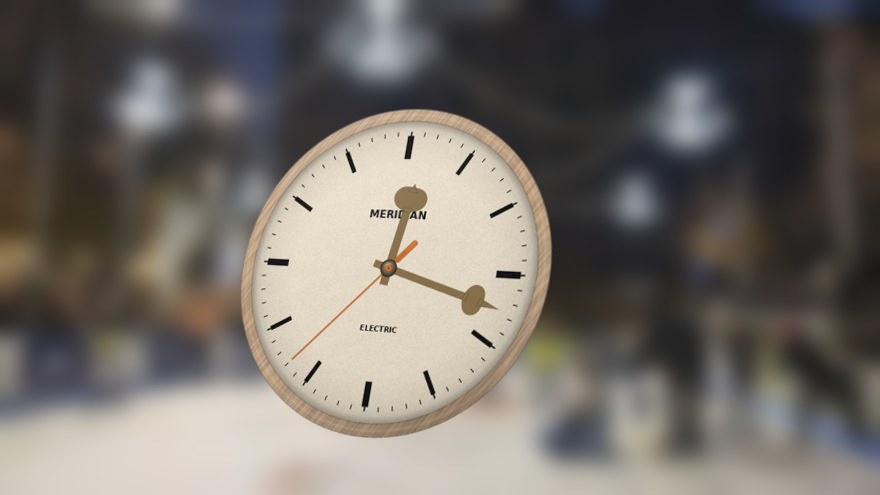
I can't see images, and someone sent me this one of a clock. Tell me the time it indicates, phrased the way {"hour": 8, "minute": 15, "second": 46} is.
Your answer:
{"hour": 12, "minute": 17, "second": 37}
